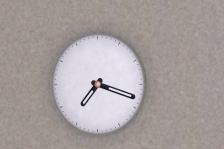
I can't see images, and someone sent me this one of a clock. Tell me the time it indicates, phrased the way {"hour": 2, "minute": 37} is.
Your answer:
{"hour": 7, "minute": 18}
